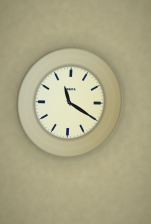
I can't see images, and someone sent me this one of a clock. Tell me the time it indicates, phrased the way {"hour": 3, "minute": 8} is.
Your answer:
{"hour": 11, "minute": 20}
